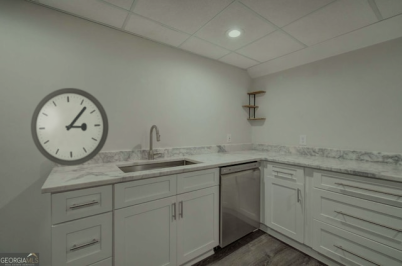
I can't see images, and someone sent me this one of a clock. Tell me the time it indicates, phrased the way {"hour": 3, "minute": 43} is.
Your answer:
{"hour": 3, "minute": 7}
